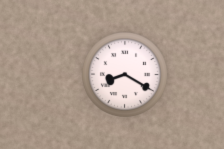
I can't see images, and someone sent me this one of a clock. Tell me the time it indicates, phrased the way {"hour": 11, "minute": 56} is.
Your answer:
{"hour": 8, "minute": 20}
